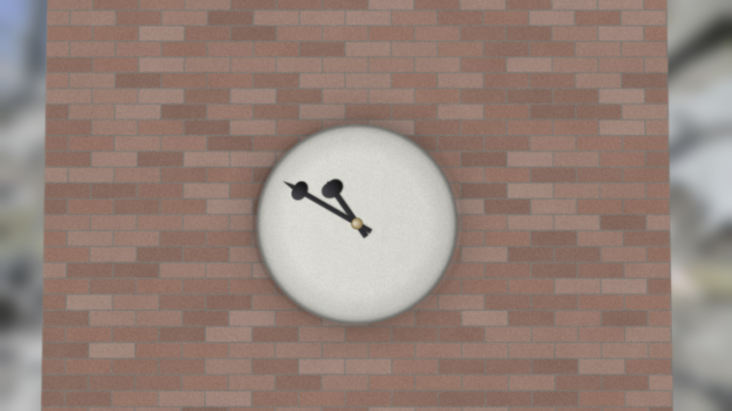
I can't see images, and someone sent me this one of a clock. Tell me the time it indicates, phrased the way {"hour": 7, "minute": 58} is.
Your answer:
{"hour": 10, "minute": 50}
